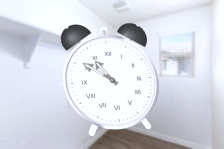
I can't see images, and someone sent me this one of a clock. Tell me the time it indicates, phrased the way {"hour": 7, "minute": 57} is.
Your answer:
{"hour": 10, "minute": 51}
